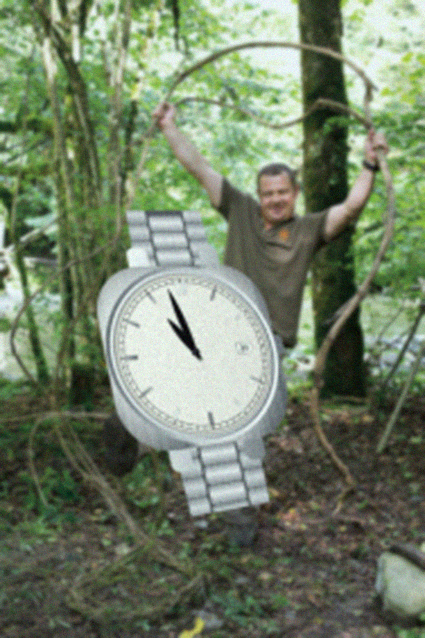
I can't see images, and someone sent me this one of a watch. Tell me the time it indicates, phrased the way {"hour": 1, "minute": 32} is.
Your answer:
{"hour": 10, "minute": 58}
